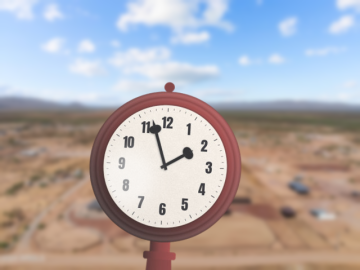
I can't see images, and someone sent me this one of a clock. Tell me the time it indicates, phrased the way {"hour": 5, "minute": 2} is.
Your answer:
{"hour": 1, "minute": 57}
